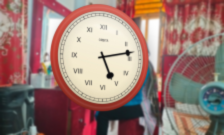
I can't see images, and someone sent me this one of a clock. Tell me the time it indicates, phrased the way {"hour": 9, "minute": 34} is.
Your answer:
{"hour": 5, "minute": 13}
